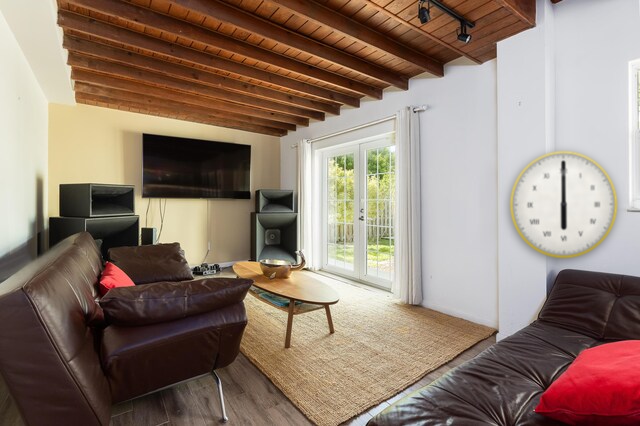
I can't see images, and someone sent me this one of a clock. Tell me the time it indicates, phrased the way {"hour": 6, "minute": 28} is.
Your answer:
{"hour": 6, "minute": 0}
